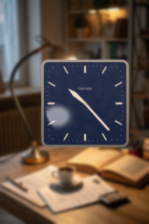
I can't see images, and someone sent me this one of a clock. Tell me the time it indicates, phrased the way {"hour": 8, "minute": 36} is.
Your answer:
{"hour": 10, "minute": 23}
